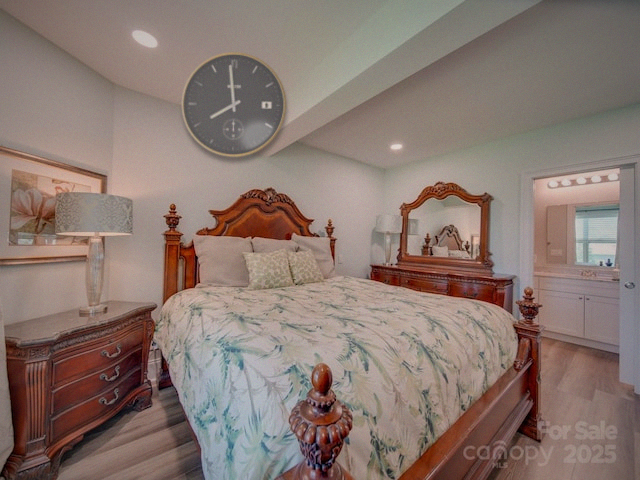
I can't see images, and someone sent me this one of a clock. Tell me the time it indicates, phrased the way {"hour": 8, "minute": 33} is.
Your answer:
{"hour": 7, "minute": 59}
